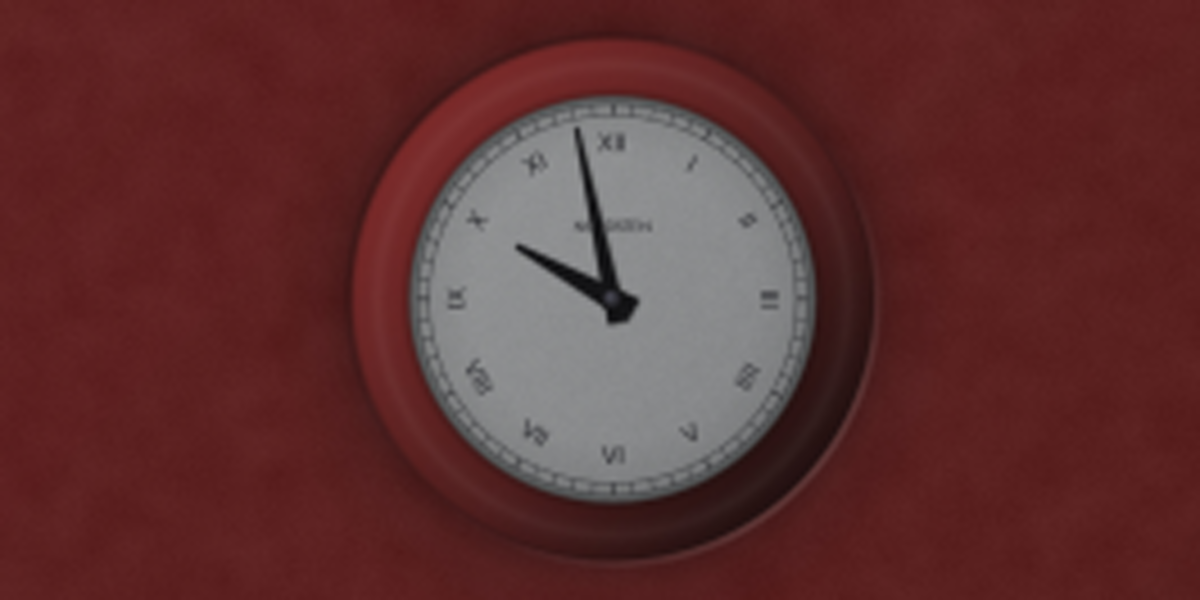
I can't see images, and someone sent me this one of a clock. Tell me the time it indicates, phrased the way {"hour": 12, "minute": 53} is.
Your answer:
{"hour": 9, "minute": 58}
